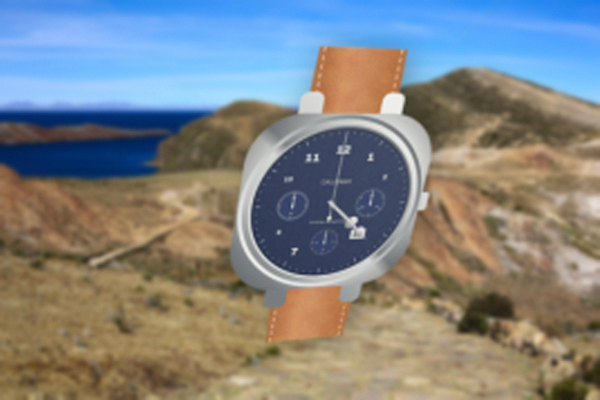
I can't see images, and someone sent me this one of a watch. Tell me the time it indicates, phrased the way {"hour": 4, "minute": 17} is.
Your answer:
{"hour": 4, "minute": 22}
